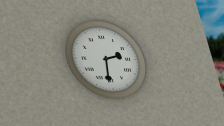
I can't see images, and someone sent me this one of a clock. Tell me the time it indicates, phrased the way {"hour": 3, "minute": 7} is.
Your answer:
{"hour": 2, "minute": 31}
